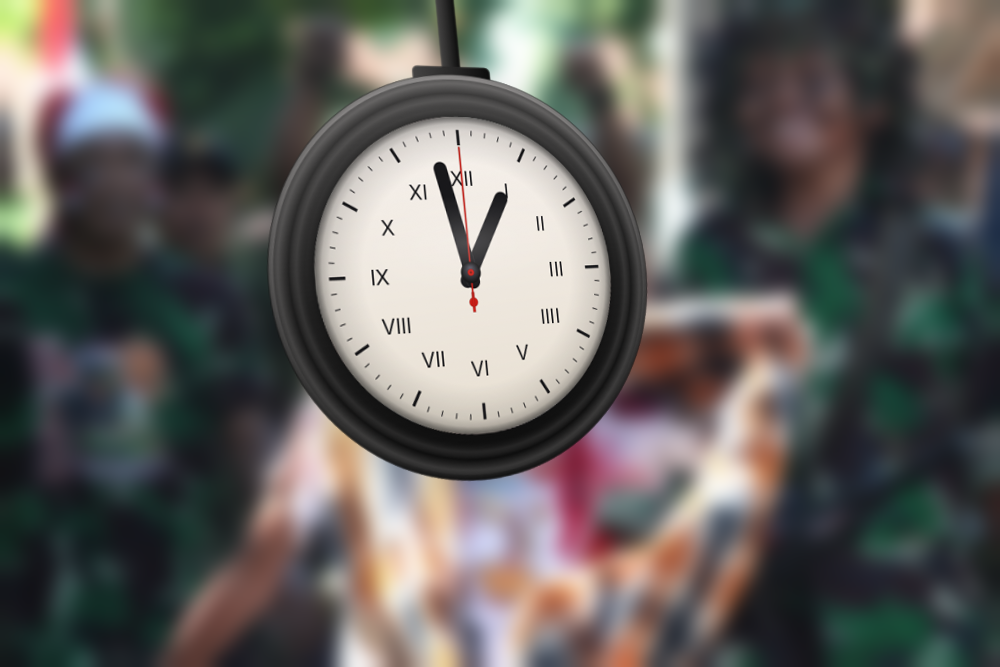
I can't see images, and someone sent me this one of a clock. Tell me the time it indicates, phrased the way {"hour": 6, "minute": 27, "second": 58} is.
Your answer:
{"hour": 12, "minute": 58, "second": 0}
